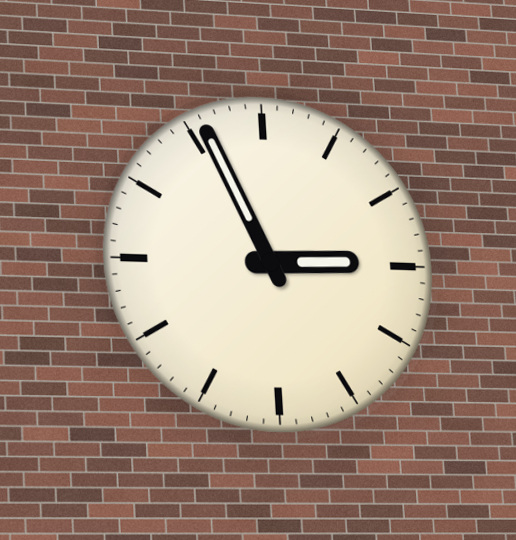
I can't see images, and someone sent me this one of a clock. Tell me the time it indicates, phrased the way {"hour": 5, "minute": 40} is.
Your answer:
{"hour": 2, "minute": 56}
